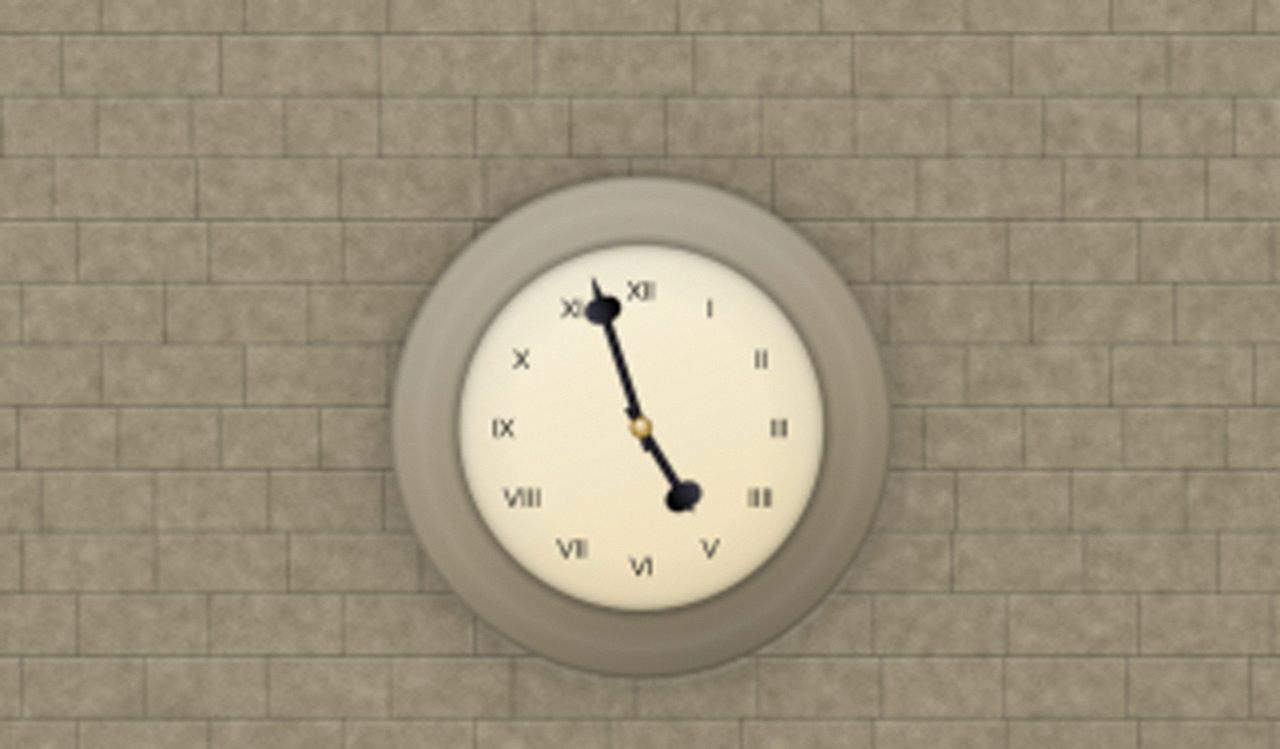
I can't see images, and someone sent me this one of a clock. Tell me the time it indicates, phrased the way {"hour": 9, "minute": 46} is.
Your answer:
{"hour": 4, "minute": 57}
